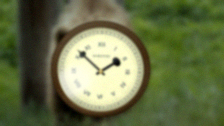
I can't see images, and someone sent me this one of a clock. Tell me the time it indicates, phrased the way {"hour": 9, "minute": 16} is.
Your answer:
{"hour": 1, "minute": 52}
